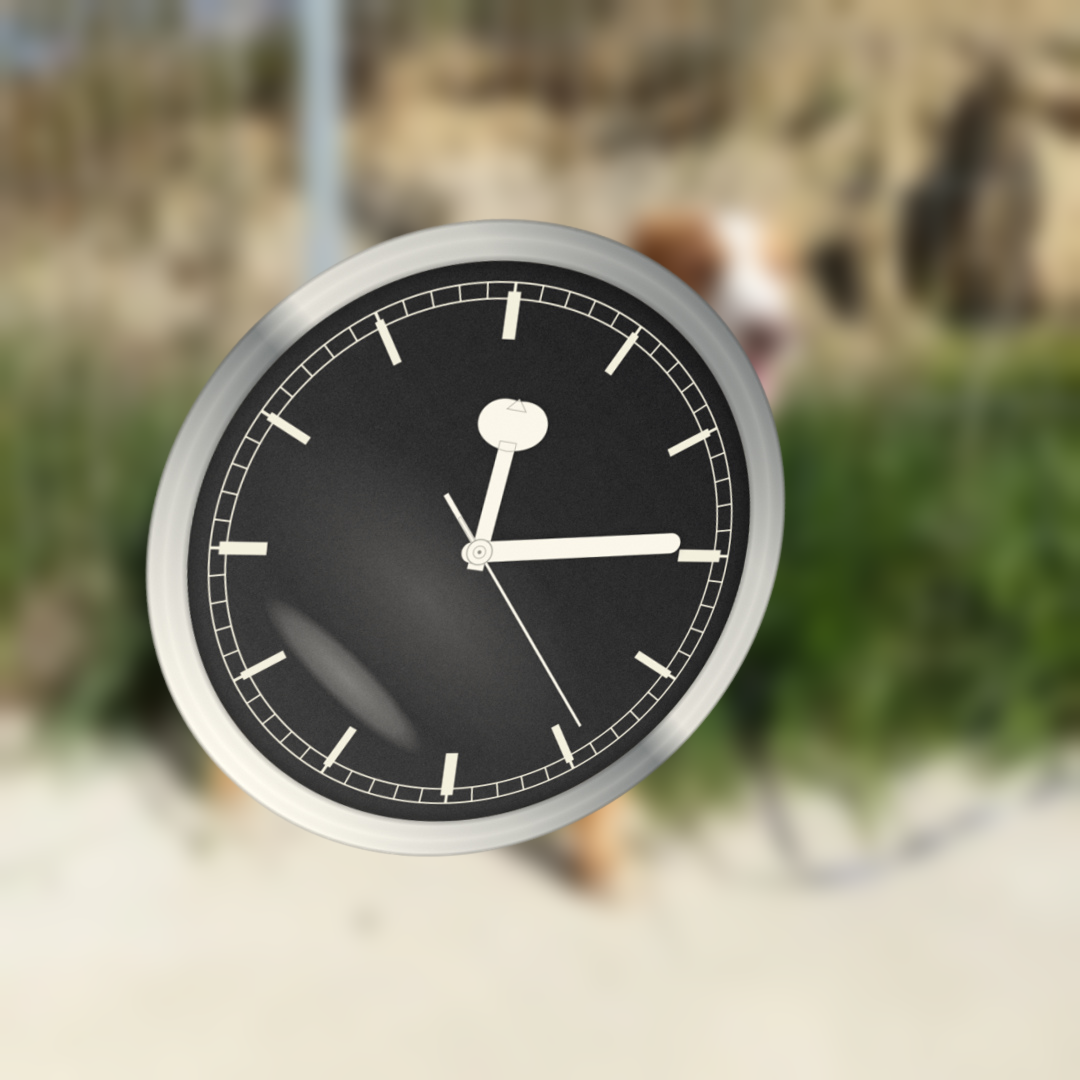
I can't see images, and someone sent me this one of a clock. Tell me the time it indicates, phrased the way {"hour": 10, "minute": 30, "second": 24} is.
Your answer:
{"hour": 12, "minute": 14, "second": 24}
